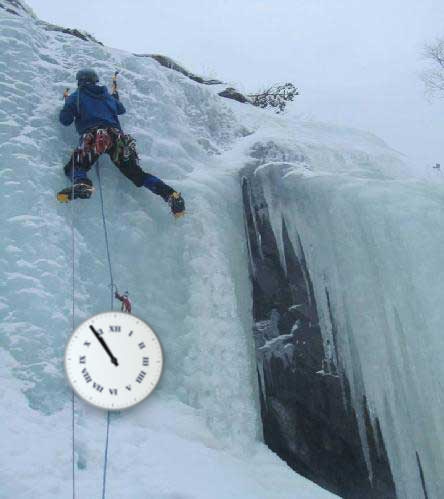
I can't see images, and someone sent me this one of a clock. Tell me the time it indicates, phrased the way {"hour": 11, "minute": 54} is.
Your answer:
{"hour": 10, "minute": 54}
